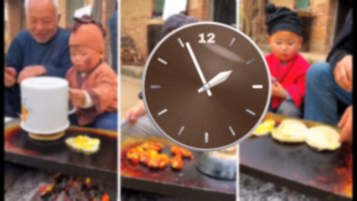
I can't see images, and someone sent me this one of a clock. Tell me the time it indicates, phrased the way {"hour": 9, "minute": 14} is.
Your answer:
{"hour": 1, "minute": 56}
